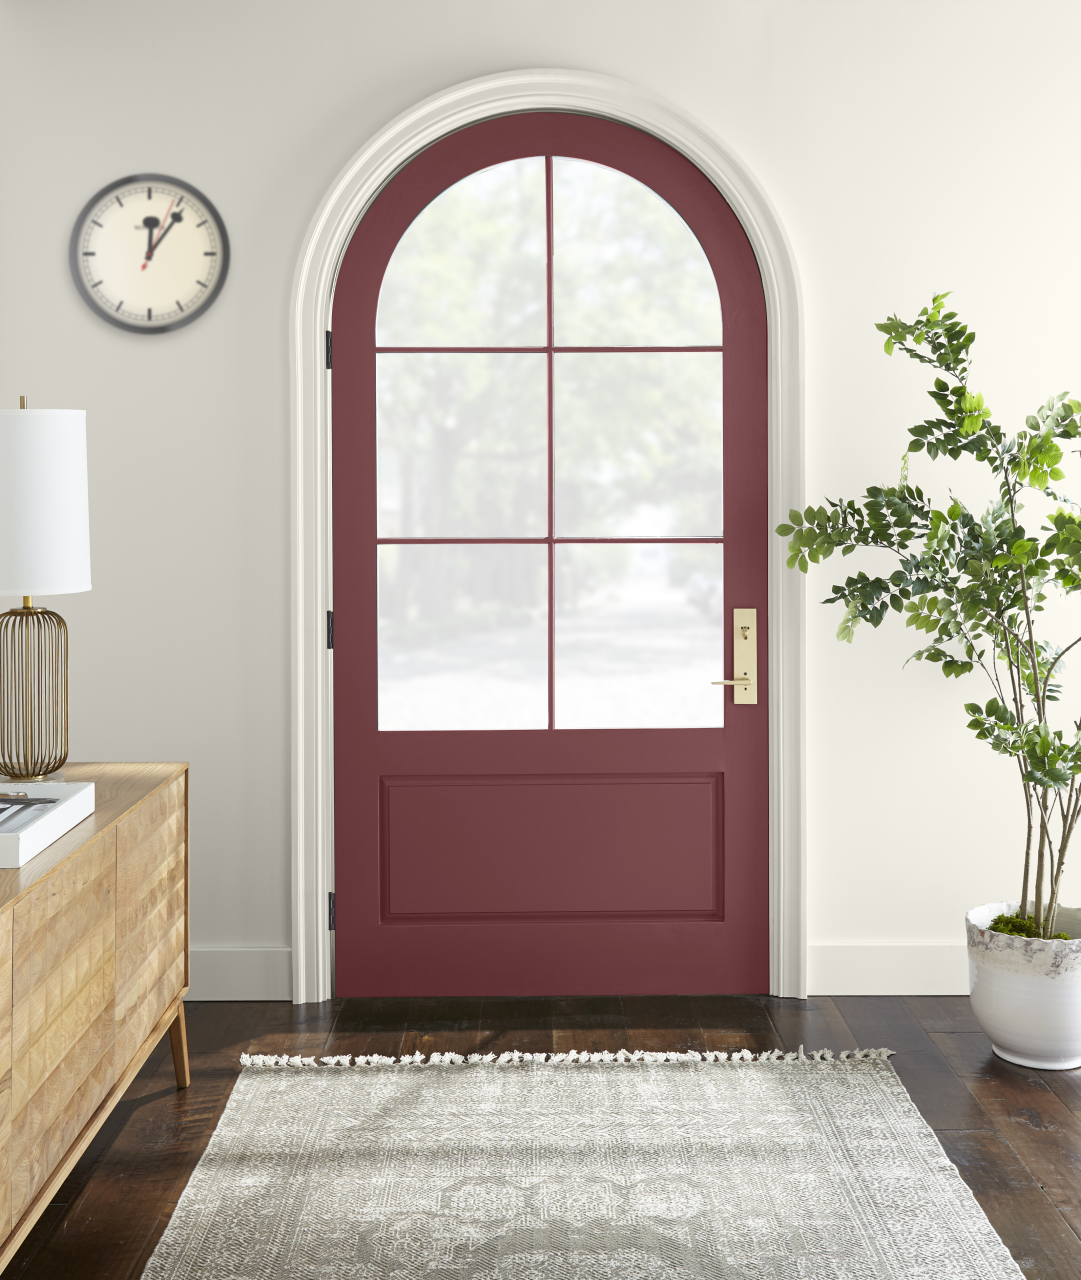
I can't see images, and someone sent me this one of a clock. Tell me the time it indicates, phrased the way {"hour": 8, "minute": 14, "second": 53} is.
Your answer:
{"hour": 12, "minute": 6, "second": 4}
